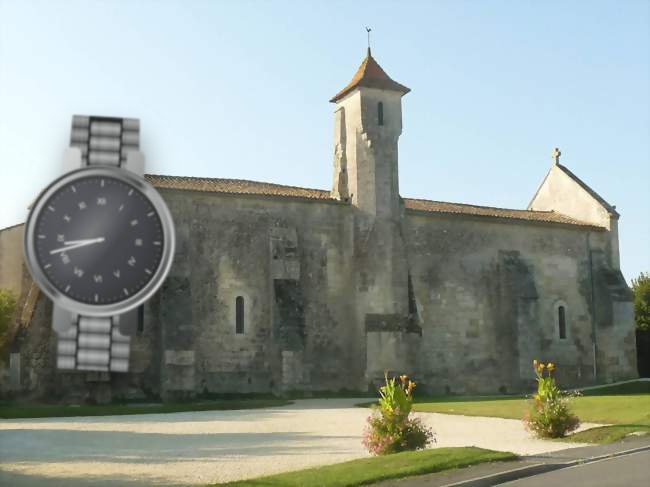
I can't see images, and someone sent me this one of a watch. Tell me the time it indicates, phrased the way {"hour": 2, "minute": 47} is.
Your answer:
{"hour": 8, "minute": 42}
